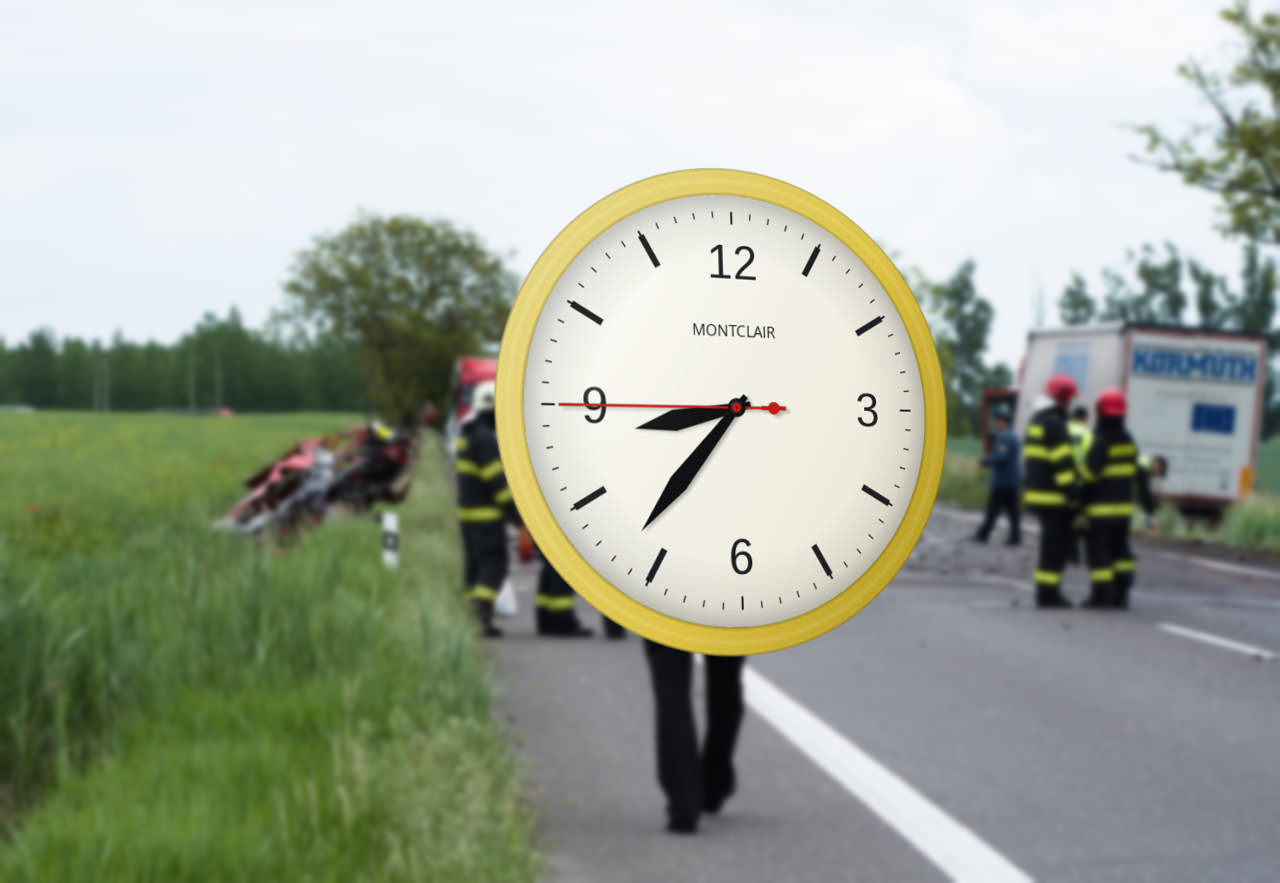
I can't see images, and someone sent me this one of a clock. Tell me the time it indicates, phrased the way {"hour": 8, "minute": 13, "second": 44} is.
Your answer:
{"hour": 8, "minute": 36, "second": 45}
